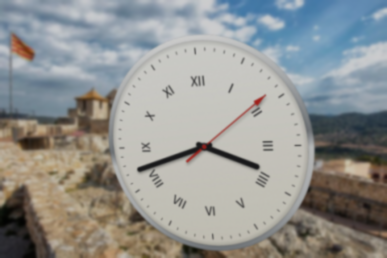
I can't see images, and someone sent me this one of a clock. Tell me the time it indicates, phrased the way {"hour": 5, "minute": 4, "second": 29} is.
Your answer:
{"hour": 3, "minute": 42, "second": 9}
